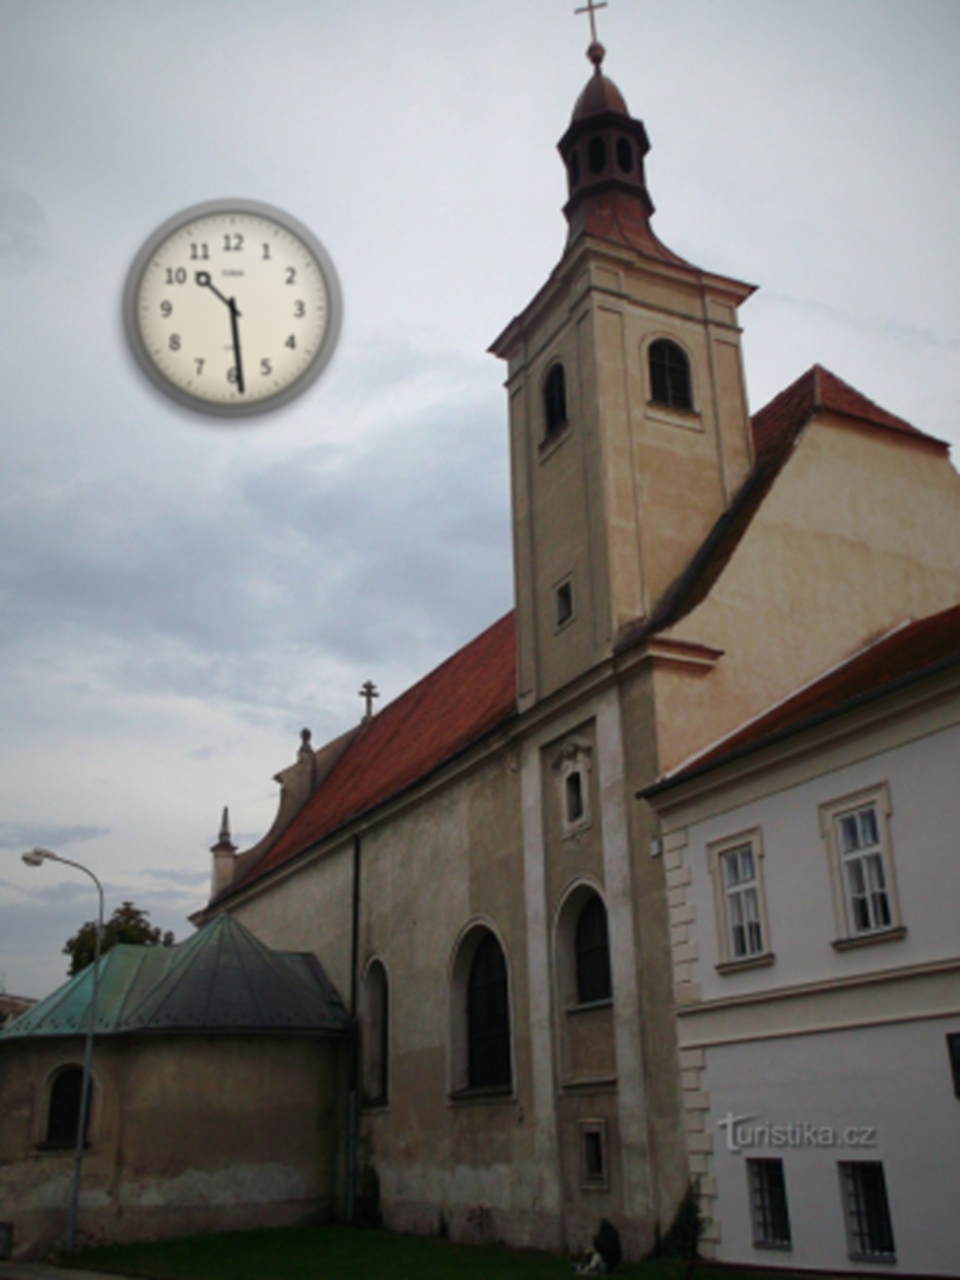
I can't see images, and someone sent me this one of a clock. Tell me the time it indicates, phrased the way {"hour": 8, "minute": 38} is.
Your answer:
{"hour": 10, "minute": 29}
